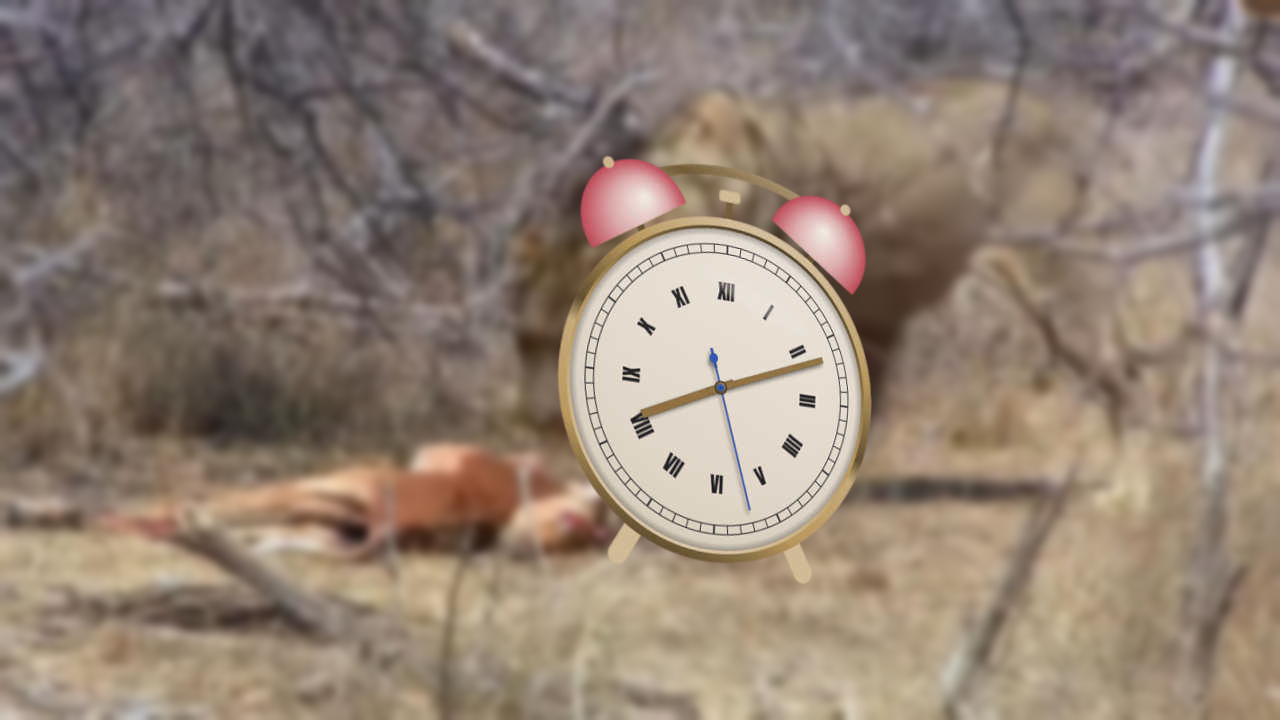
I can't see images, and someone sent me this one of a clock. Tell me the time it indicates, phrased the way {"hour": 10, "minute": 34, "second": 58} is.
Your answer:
{"hour": 8, "minute": 11, "second": 27}
